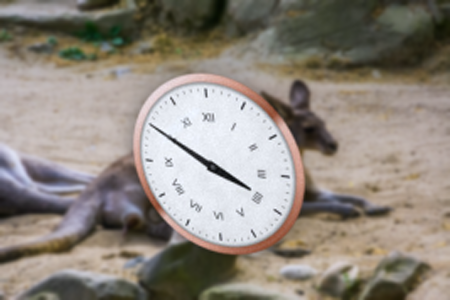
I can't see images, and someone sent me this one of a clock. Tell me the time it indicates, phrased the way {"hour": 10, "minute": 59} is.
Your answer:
{"hour": 3, "minute": 50}
